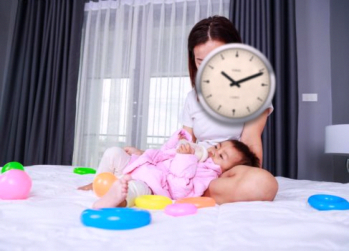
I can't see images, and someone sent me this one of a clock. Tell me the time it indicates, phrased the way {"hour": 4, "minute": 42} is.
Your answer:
{"hour": 10, "minute": 11}
